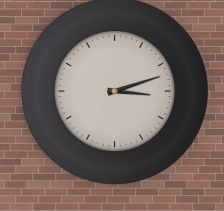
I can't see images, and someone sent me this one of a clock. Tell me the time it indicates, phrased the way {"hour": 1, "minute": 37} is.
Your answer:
{"hour": 3, "minute": 12}
